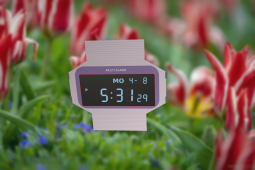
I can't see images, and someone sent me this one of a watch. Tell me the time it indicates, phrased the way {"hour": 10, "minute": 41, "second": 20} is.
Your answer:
{"hour": 5, "minute": 31, "second": 29}
